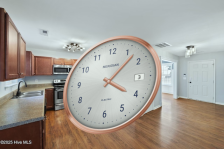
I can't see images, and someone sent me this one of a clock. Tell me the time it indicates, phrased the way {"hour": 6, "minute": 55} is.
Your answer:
{"hour": 4, "minute": 7}
